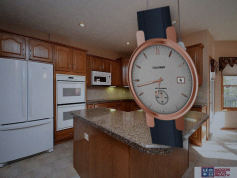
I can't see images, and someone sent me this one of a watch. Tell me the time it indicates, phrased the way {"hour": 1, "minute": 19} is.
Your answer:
{"hour": 6, "minute": 43}
